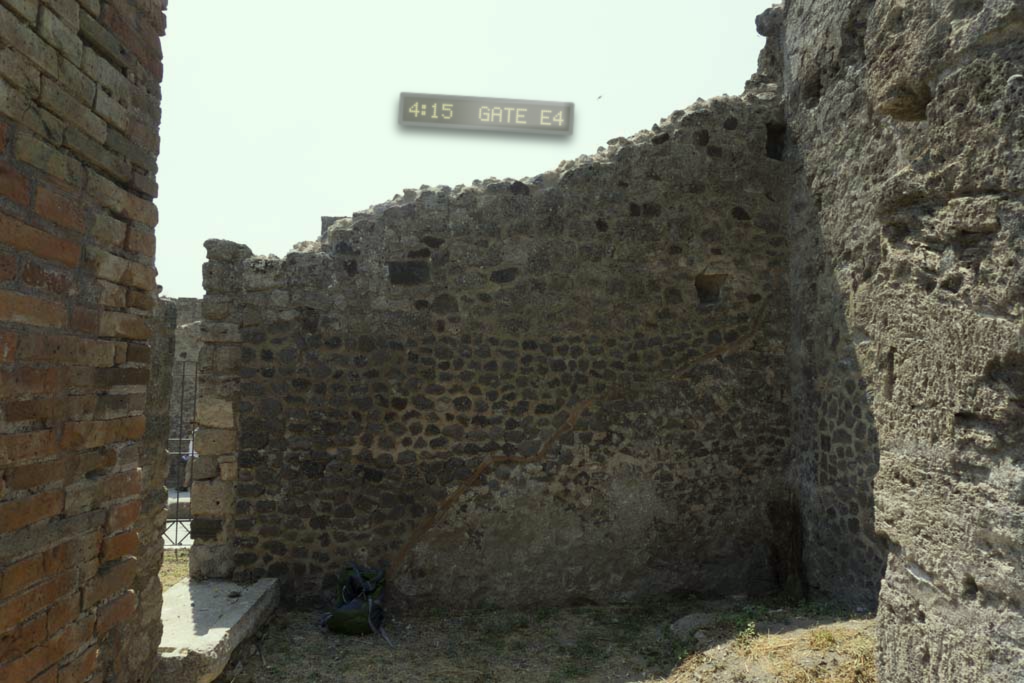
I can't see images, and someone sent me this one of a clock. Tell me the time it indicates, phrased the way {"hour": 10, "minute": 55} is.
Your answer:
{"hour": 4, "minute": 15}
